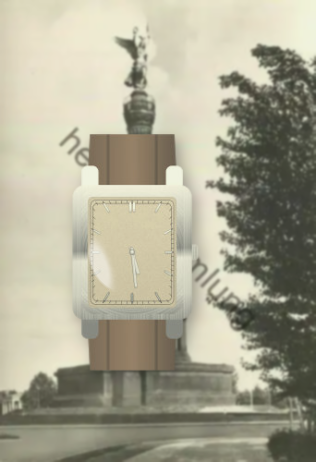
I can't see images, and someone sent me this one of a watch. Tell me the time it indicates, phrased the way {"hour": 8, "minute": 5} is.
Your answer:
{"hour": 5, "minute": 29}
